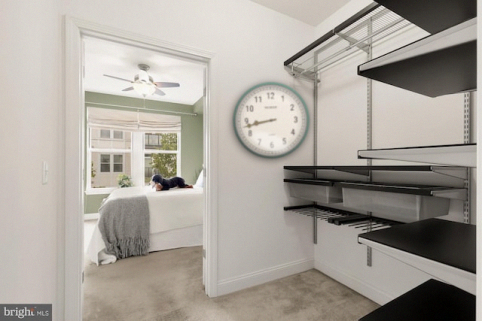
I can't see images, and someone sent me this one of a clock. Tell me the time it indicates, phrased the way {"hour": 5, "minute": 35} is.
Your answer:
{"hour": 8, "minute": 43}
